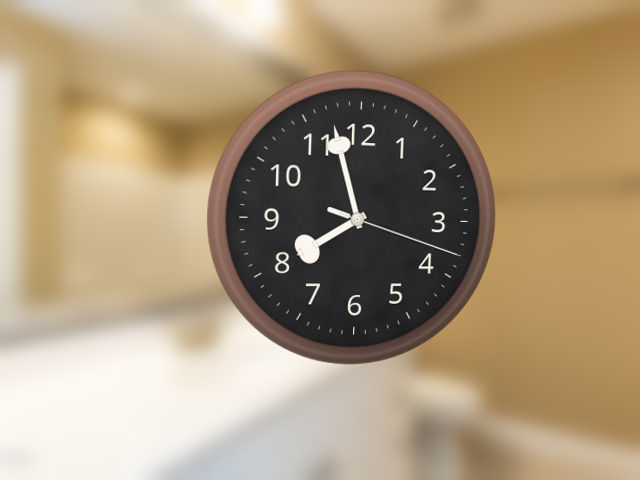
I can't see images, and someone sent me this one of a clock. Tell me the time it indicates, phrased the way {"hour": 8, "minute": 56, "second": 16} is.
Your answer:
{"hour": 7, "minute": 57, "second": 18}
